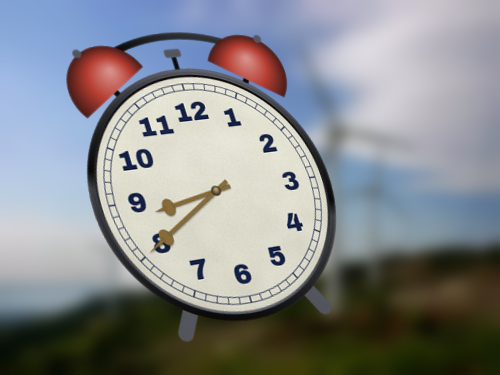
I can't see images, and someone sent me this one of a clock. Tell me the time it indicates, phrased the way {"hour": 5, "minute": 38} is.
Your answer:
{"hour": 8, "minute": 40}
